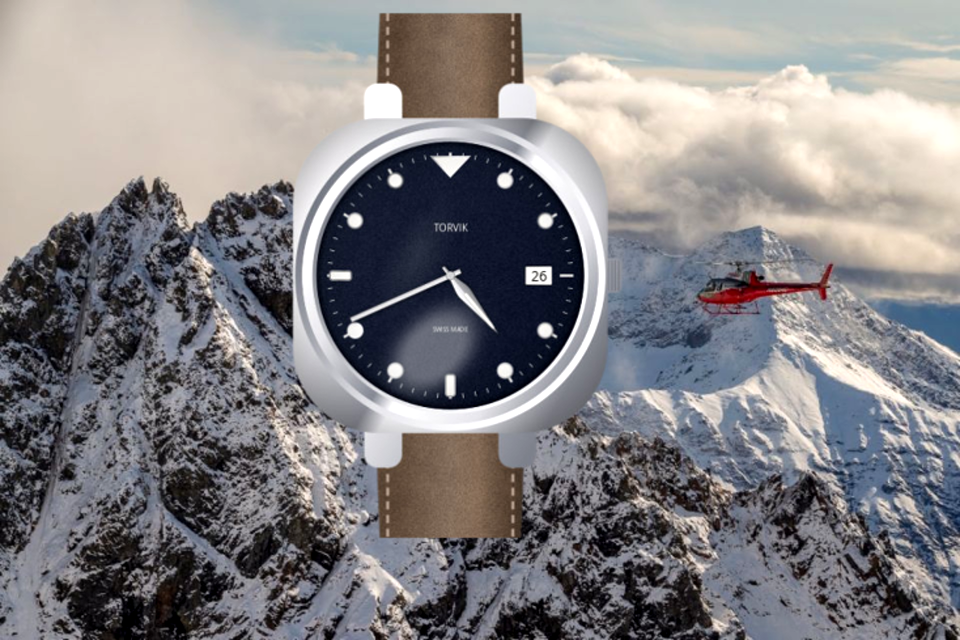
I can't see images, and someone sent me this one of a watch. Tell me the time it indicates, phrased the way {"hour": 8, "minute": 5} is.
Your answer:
{"hour": 4, "minute": 41}
